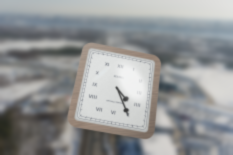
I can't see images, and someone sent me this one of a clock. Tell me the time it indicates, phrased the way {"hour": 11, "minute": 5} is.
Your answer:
{"hour": 4, "minute": 25}
